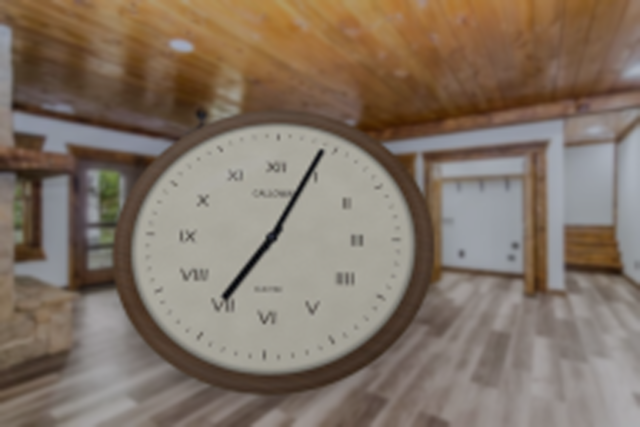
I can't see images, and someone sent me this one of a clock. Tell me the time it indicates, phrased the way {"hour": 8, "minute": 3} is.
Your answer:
{"hour": 7, "minute": 4}
